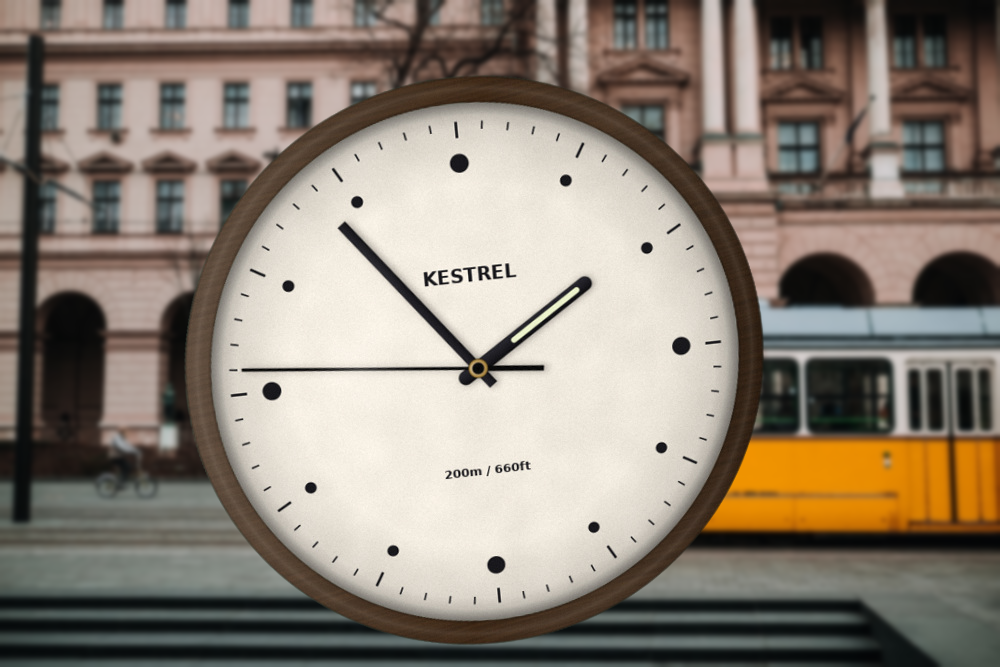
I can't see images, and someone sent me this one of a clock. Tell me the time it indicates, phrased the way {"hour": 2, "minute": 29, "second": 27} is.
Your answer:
{"hour": 1, "minute": 53, "second": 46}
